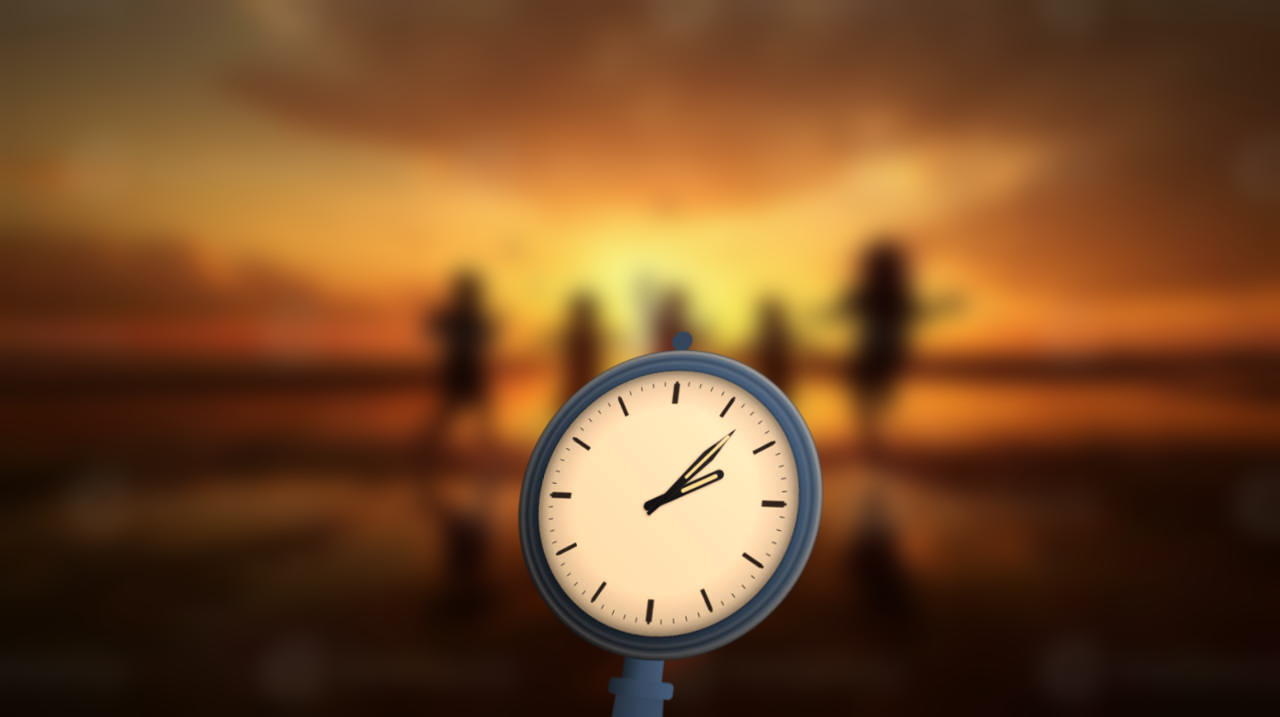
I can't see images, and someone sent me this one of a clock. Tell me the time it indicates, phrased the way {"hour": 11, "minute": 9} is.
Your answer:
{"hour": 2, "minute": 7}
